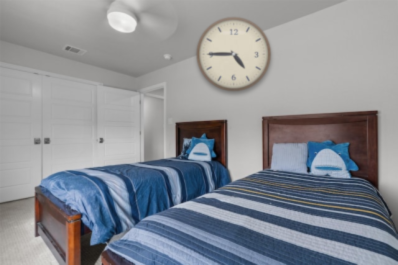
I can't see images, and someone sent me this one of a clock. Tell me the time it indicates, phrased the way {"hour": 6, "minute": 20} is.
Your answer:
{"hour": 4, "minute": 45}
